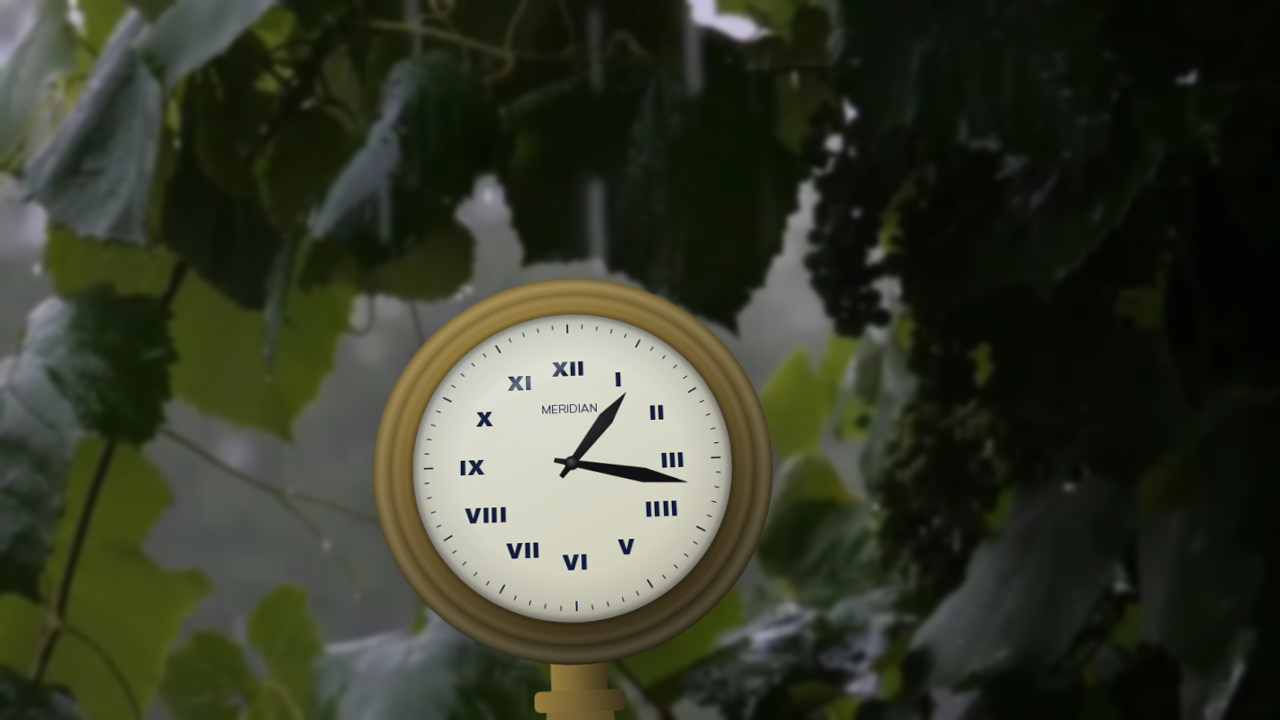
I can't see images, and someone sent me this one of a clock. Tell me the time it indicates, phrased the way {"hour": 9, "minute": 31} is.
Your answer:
{"hour": 1, "minute": 17}
